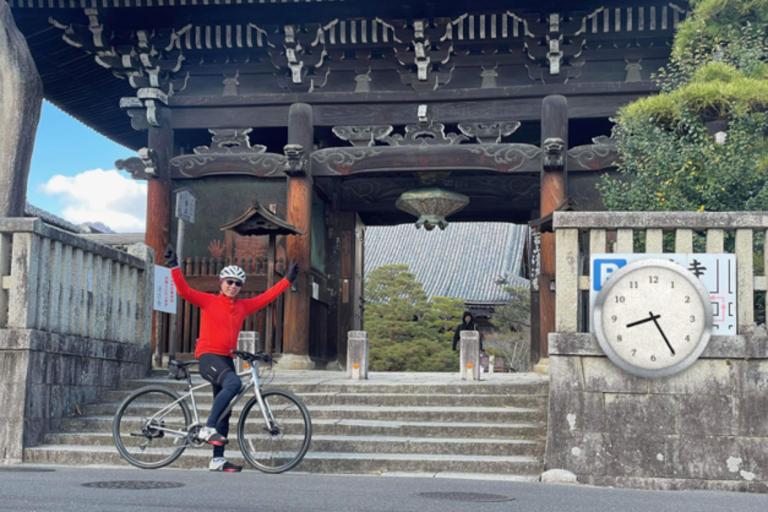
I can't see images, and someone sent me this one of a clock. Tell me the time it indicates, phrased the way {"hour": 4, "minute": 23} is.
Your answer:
{"hour": 8, "minute": 25}
